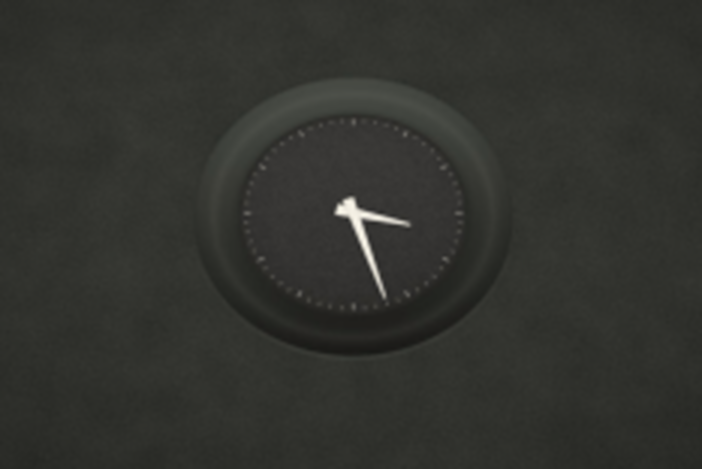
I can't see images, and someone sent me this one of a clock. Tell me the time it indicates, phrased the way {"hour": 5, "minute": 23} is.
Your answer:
{"hour": 3, "minute": 27}
